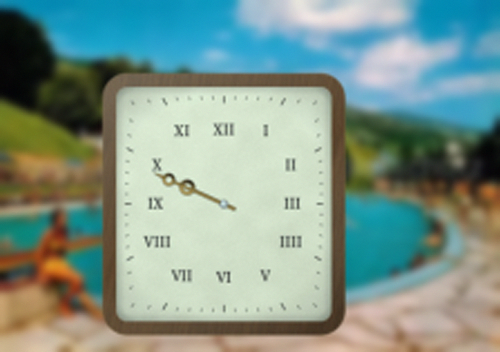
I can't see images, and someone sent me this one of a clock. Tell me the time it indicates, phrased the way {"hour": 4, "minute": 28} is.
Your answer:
{"hour": 9, "minute": 49}
